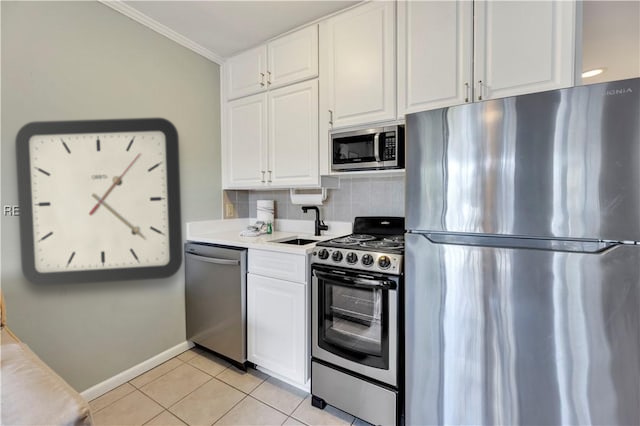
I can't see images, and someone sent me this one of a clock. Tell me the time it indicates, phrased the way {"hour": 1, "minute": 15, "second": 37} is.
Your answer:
{"hour": 1, "minute": 22, "second": 7}
